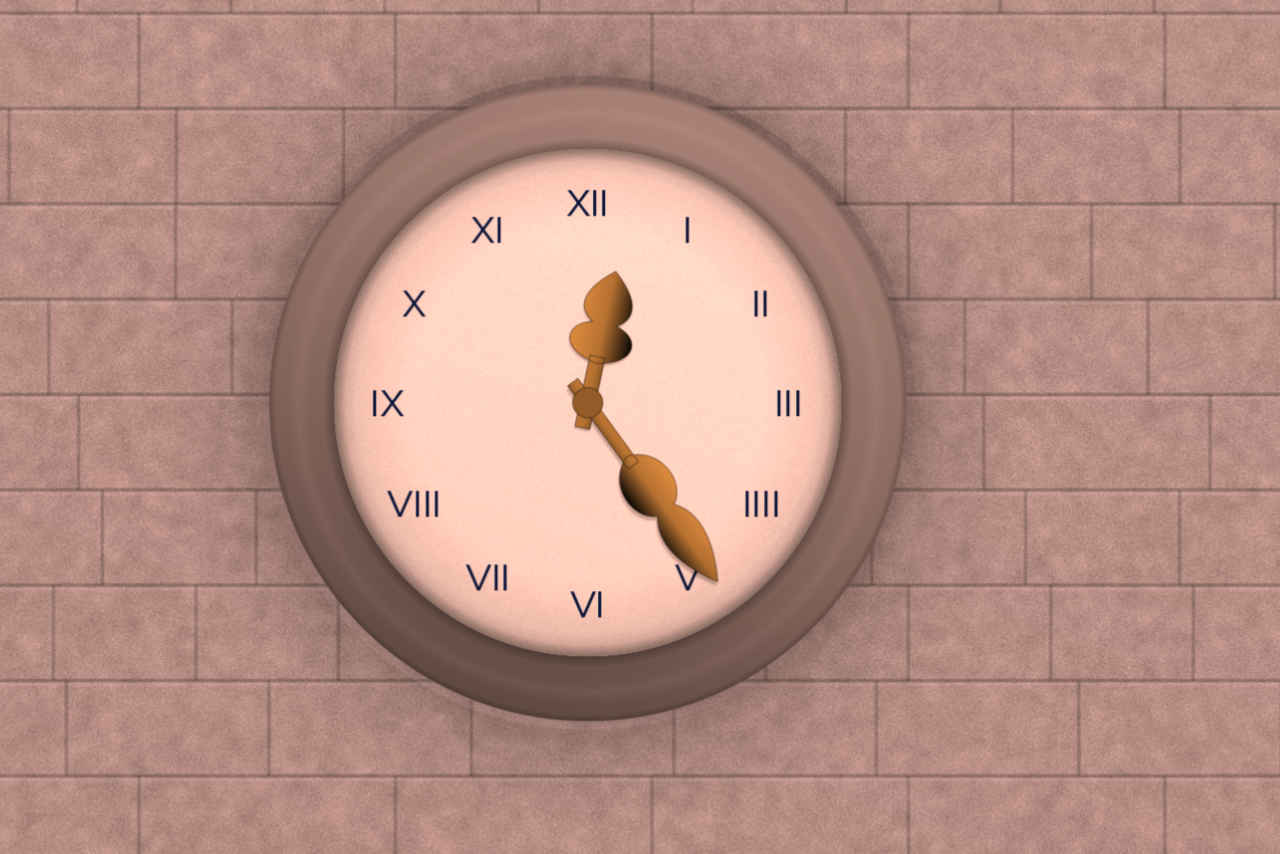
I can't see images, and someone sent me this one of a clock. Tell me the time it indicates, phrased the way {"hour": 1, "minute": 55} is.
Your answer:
{"hour": 12, "minute": 24}
